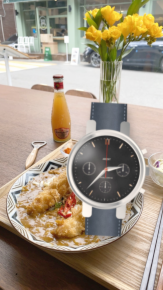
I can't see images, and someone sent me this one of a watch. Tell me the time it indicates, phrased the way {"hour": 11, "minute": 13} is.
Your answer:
{"hour": 2, "minute": 37}
